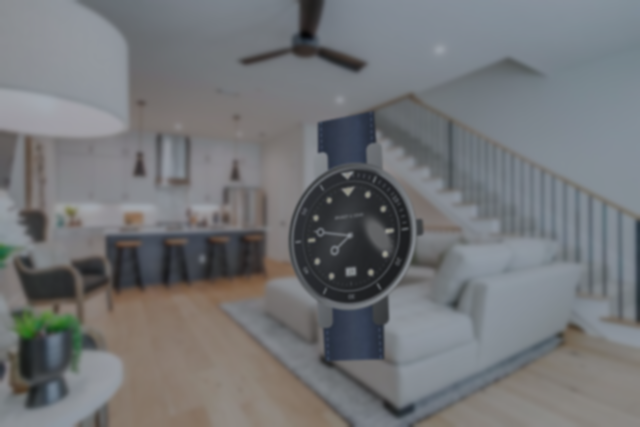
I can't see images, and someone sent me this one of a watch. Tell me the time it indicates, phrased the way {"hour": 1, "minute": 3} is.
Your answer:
{"hour": 7, "minute": 47}
